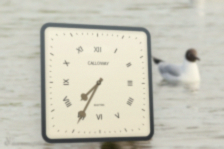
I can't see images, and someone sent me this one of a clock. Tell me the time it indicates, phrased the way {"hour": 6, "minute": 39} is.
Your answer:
{"hour": 7, "minute": 35}
